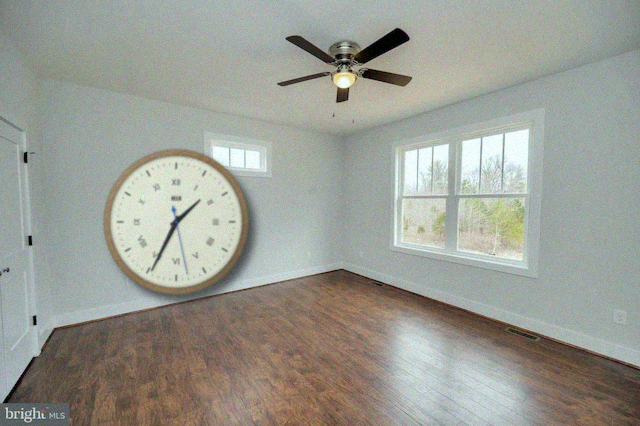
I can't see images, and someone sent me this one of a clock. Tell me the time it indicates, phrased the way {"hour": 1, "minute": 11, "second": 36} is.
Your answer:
{"hour": 1, "minute": 34, "second": 28}
